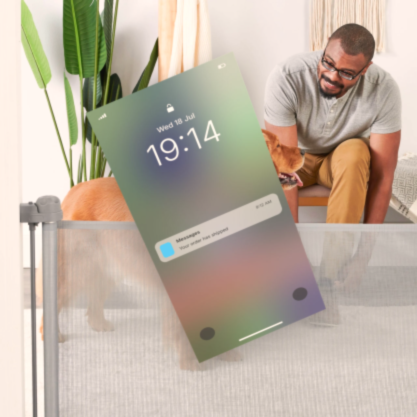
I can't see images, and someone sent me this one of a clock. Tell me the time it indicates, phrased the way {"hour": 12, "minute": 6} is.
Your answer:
{"hour": 19, "minute": 14}
